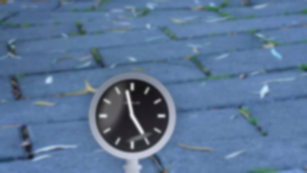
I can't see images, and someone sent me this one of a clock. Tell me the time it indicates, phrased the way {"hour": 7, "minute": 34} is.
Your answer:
{"hour": 4, "minute": 58}
